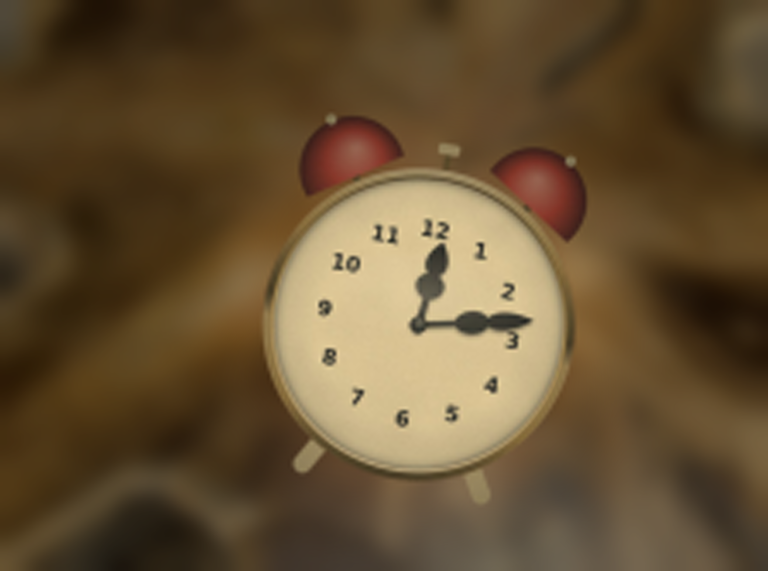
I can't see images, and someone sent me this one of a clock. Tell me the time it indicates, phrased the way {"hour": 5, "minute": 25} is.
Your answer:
{"hour": 12, "minute": 13}
